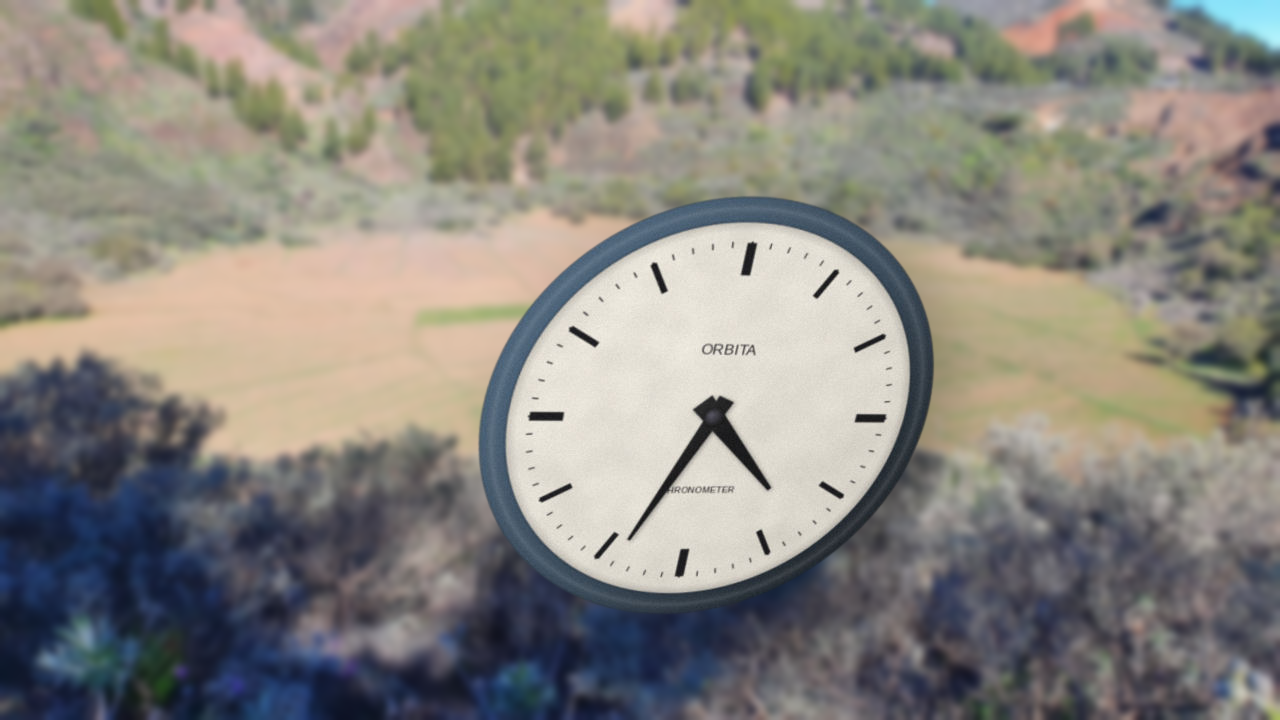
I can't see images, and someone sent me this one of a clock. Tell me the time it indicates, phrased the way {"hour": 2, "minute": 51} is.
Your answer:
{"hour": 4, "minute": 34}
